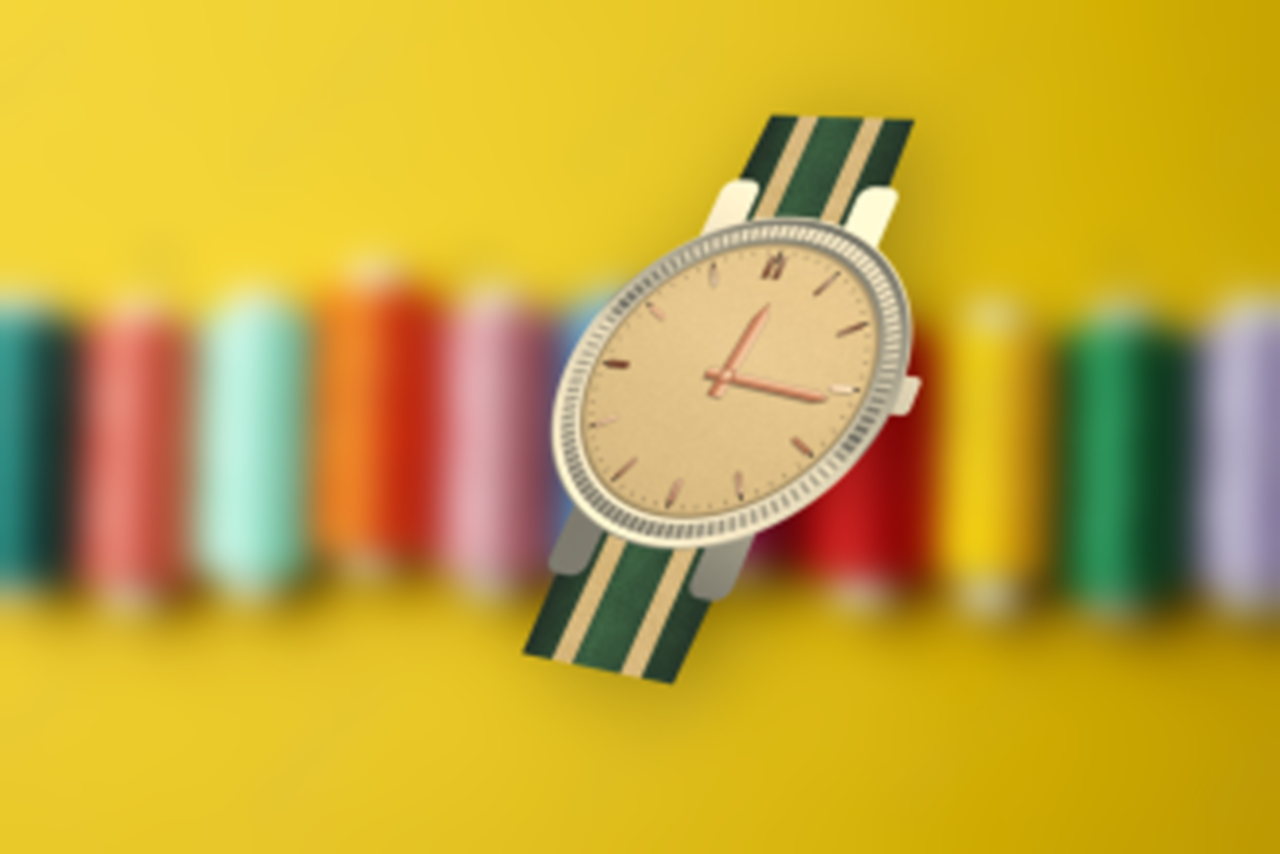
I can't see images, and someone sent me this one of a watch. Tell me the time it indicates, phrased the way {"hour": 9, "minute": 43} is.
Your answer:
{"hour": 12, "minute": 16}
